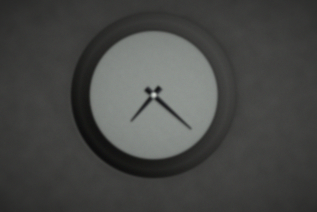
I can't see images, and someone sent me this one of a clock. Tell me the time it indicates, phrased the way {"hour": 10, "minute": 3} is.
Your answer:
{"hour": 7, "minute": 22}
